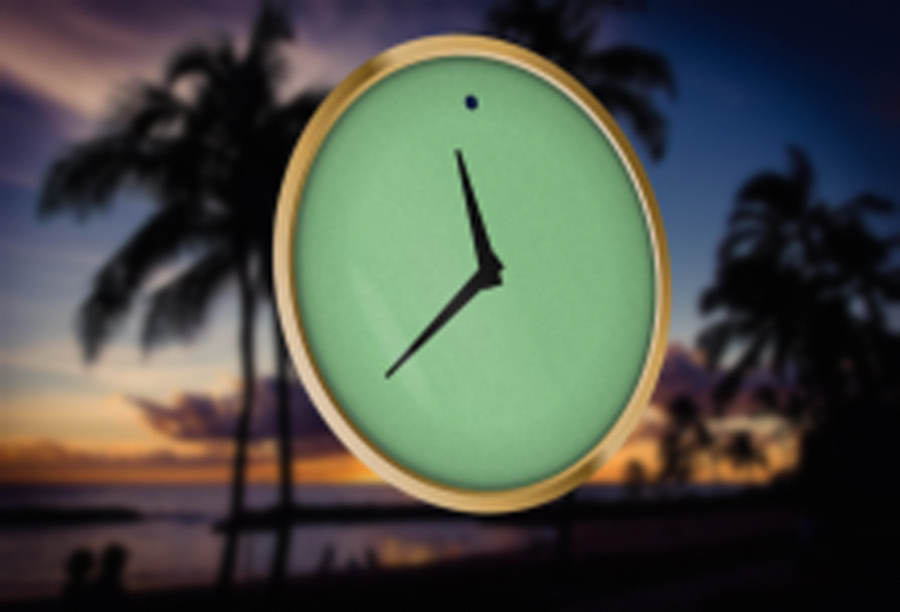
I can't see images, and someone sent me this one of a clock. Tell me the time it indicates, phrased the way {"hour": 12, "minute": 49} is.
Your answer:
{"hour": 11, "minute": 39}
